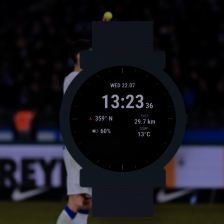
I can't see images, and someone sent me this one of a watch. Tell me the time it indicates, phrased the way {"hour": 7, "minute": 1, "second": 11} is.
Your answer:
{"hour": 13, "minute": 23, "second": 36}
